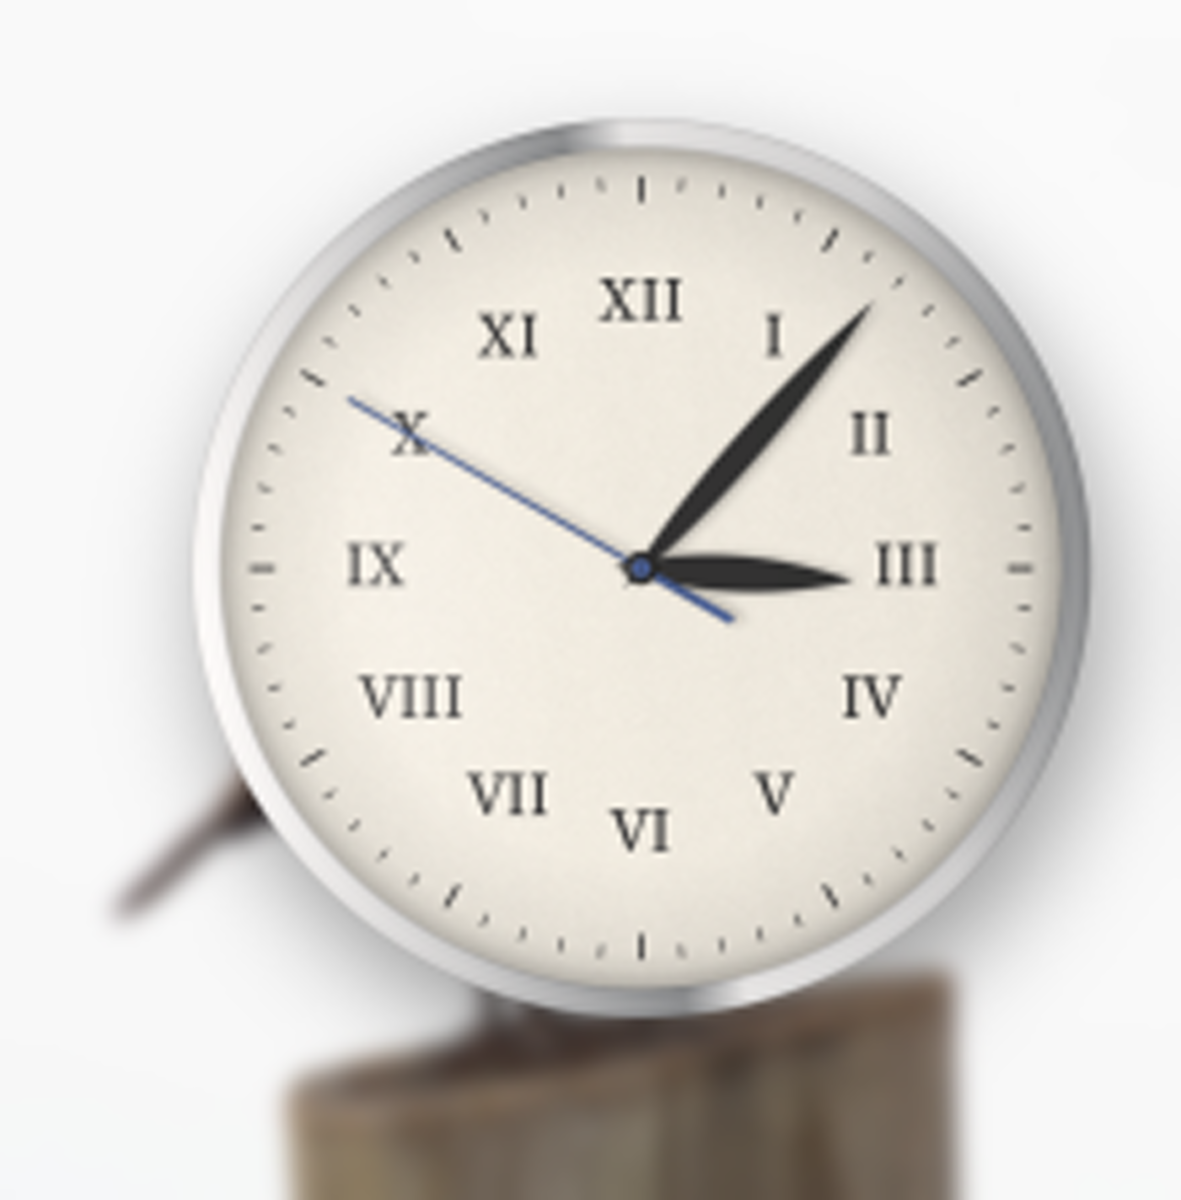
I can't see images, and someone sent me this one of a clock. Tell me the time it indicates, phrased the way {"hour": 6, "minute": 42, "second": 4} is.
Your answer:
{"hour": 3, "minute": 6, "second": 50}
